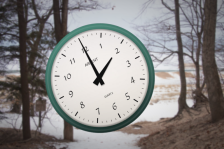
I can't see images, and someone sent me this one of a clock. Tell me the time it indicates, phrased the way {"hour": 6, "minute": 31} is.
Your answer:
{"hour": 2, "minute": 0}
